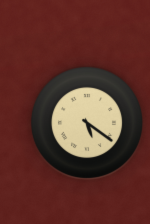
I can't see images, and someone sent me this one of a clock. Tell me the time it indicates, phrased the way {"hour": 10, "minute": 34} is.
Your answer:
{"hour": 5, "minute": 21}
